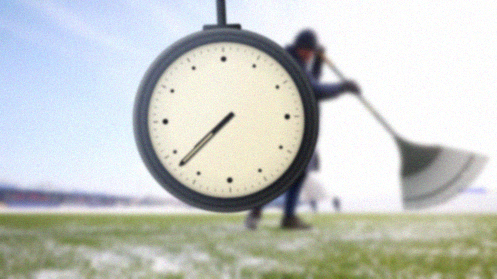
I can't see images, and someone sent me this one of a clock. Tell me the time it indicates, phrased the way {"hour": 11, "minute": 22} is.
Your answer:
{"hour": 7, "minute": 38}
